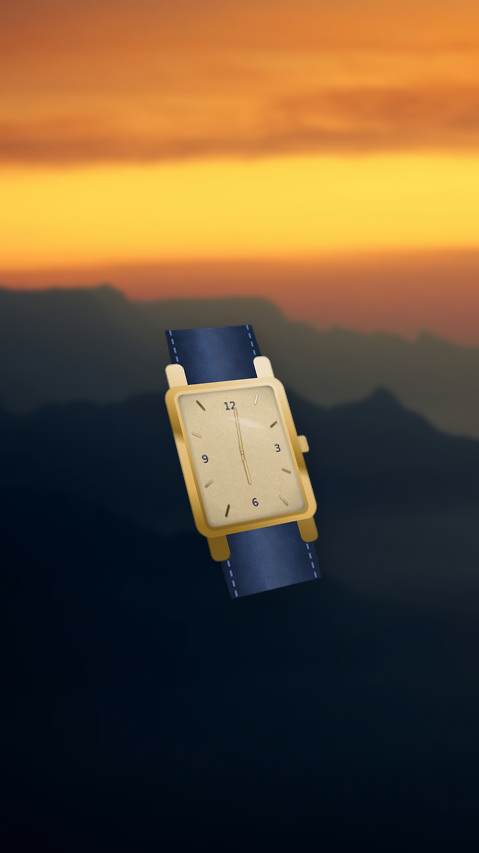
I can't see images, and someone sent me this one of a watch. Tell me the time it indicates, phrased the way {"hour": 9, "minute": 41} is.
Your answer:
{"hour": 6, "minute": 1}
